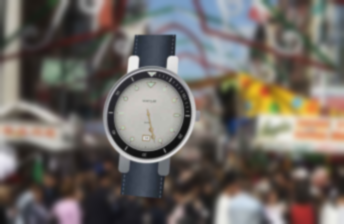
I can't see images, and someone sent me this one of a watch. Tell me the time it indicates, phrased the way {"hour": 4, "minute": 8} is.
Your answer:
{"hour": 5, "minute": 27}
